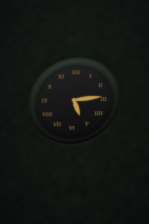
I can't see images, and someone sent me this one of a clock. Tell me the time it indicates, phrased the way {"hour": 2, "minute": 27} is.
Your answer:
{"hour": 5, "minute": 14}
